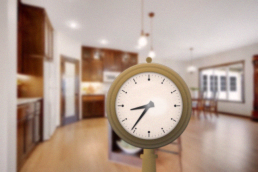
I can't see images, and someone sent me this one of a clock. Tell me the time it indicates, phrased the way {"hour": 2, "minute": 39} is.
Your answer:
{"hour": 8, "minute": 36}
